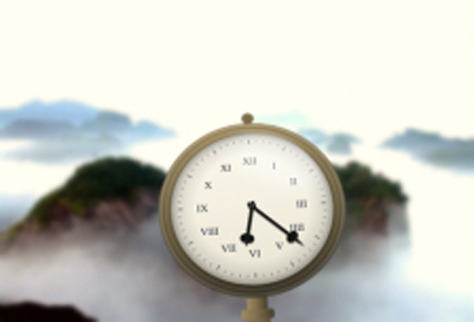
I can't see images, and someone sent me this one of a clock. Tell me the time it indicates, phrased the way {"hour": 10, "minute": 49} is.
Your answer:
{"hour": 6, "minute": 22}
